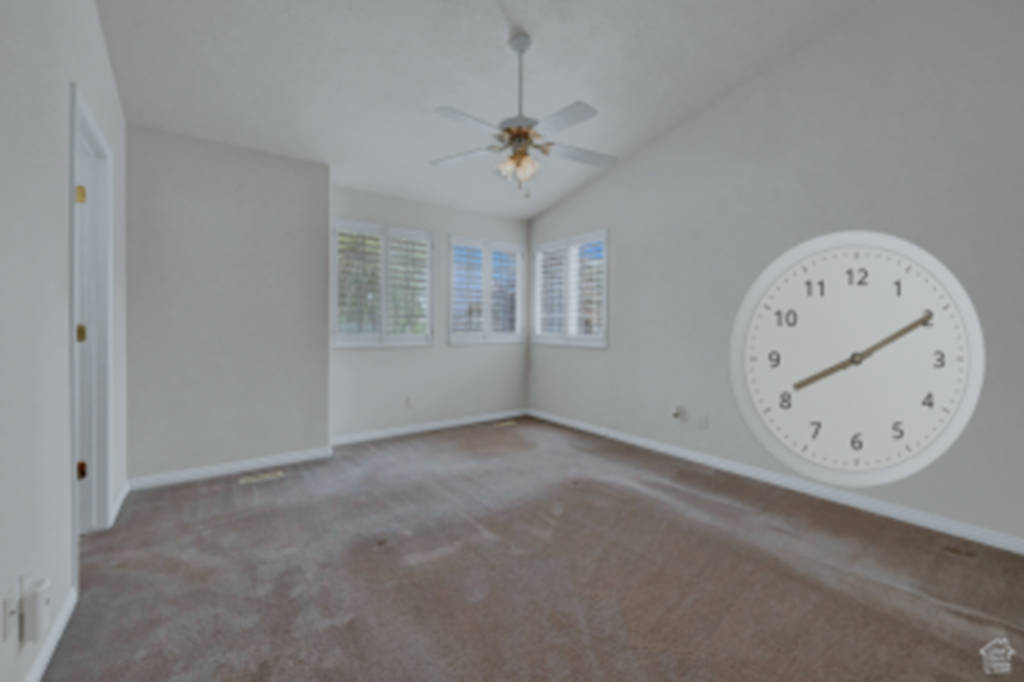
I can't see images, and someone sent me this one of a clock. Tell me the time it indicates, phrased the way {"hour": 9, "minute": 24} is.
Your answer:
{"hour": 8, "minute": 10}
